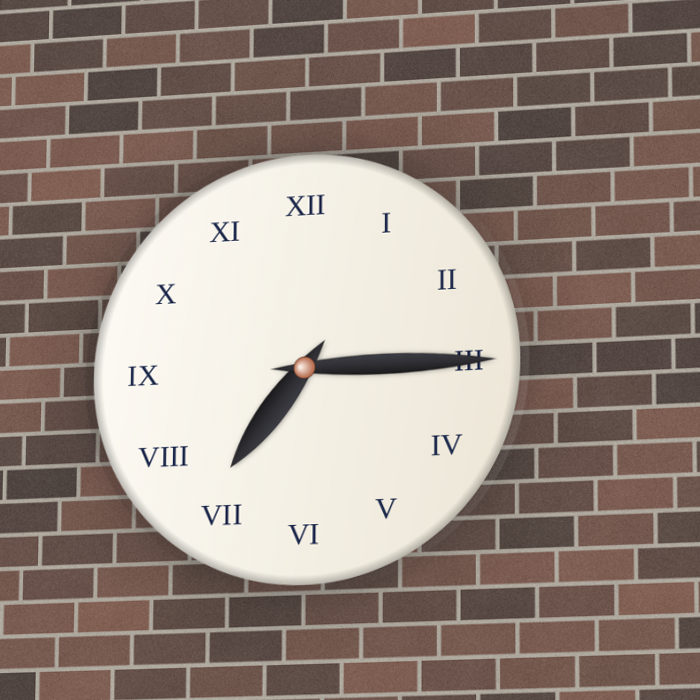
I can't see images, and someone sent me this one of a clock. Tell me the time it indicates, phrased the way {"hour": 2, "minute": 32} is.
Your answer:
{"hour": 7, "minute": 15}
